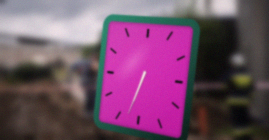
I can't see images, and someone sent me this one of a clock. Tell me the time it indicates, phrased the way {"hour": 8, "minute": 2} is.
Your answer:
{"hour": 6, "minute": 33}
